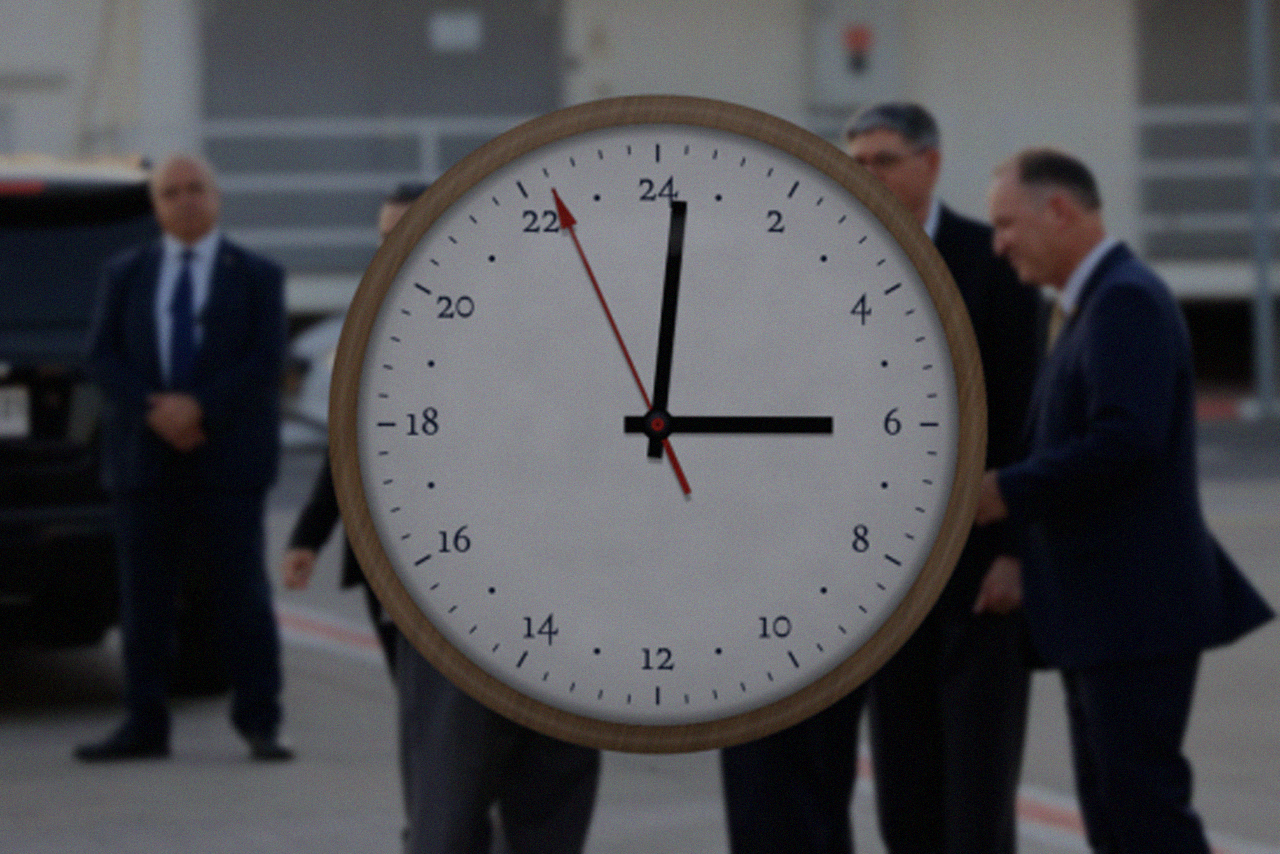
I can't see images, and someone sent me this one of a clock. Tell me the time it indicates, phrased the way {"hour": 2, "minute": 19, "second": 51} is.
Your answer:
{"hour": 6, "minute": 0, "second": 56}
